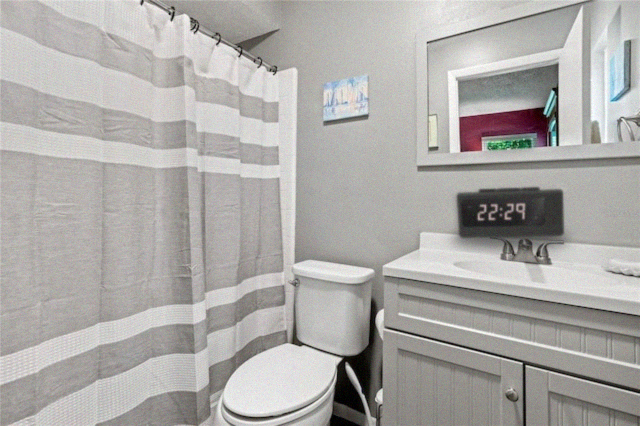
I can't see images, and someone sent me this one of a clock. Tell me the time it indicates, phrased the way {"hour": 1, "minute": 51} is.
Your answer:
{"hour": 22, "minute": 29}
